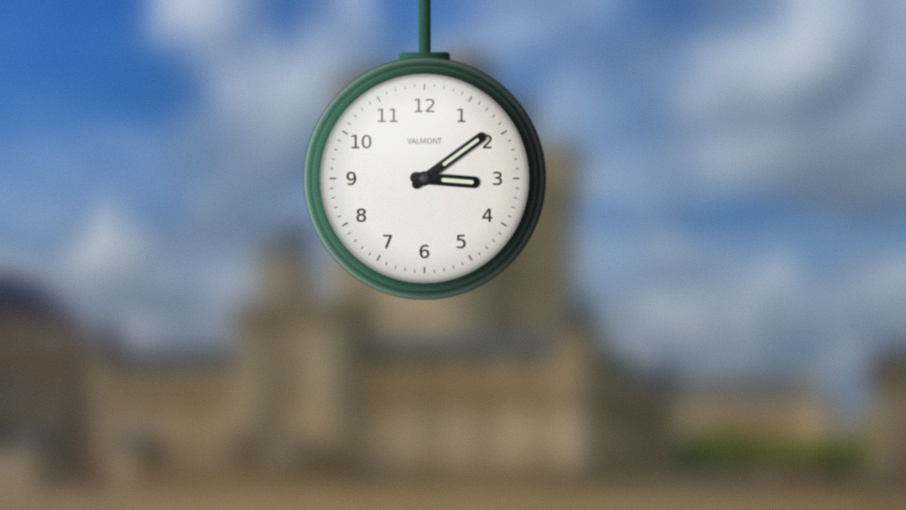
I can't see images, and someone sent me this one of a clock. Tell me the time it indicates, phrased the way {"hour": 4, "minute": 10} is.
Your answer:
{"hour": 3, "minute": 9}
